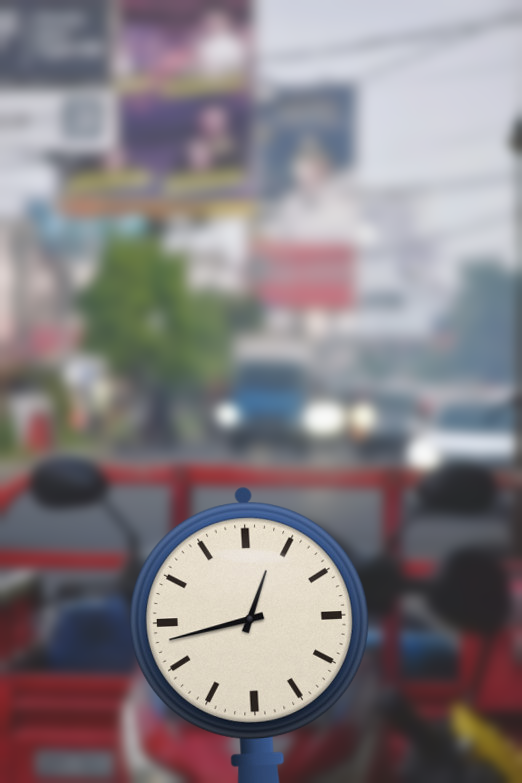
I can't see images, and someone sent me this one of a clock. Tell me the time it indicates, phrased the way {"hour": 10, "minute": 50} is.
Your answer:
{"hour": 12, "minute": 43}
